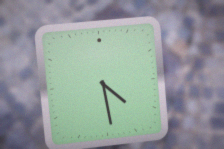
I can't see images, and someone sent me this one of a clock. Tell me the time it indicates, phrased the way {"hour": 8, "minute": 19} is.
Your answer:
{"hour": 4, "minute": 29}
